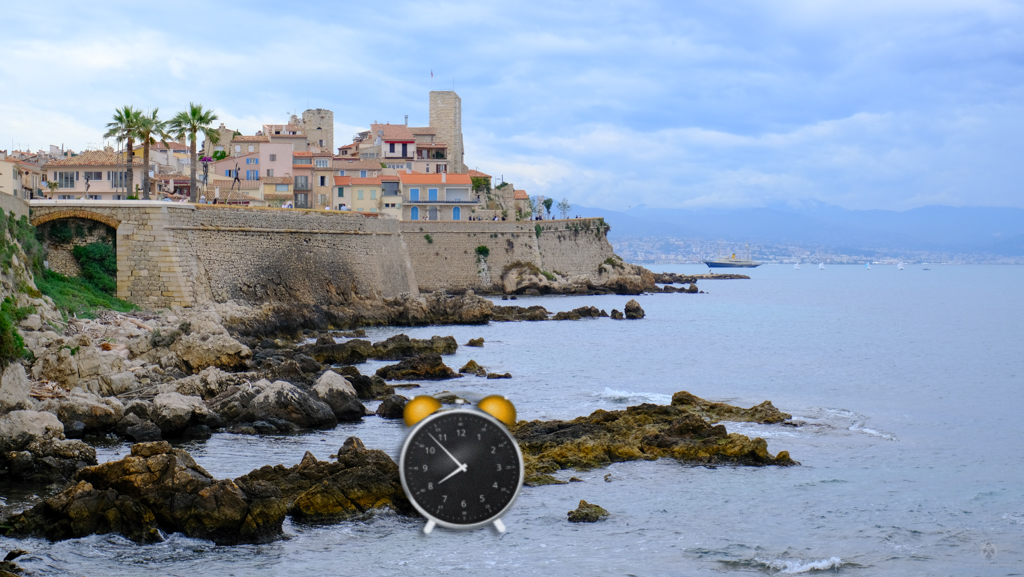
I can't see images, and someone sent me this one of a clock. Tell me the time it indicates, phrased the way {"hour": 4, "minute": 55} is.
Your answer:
{"hour": 7, "minute": 53}
